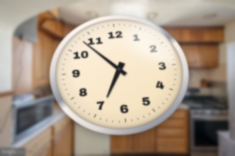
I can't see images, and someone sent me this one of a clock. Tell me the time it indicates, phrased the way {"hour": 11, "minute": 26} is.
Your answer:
{"hour": 6, "minute": 53}
